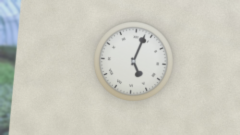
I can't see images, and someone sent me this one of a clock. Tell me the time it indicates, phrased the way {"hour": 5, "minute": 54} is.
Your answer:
{"hour": 5, "minute": 3}
